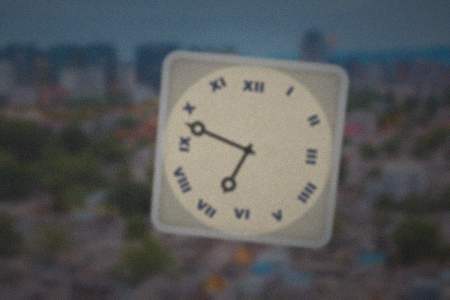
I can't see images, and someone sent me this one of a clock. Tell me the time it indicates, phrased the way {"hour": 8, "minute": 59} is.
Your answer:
{"hour": 6, "minute": 48}
